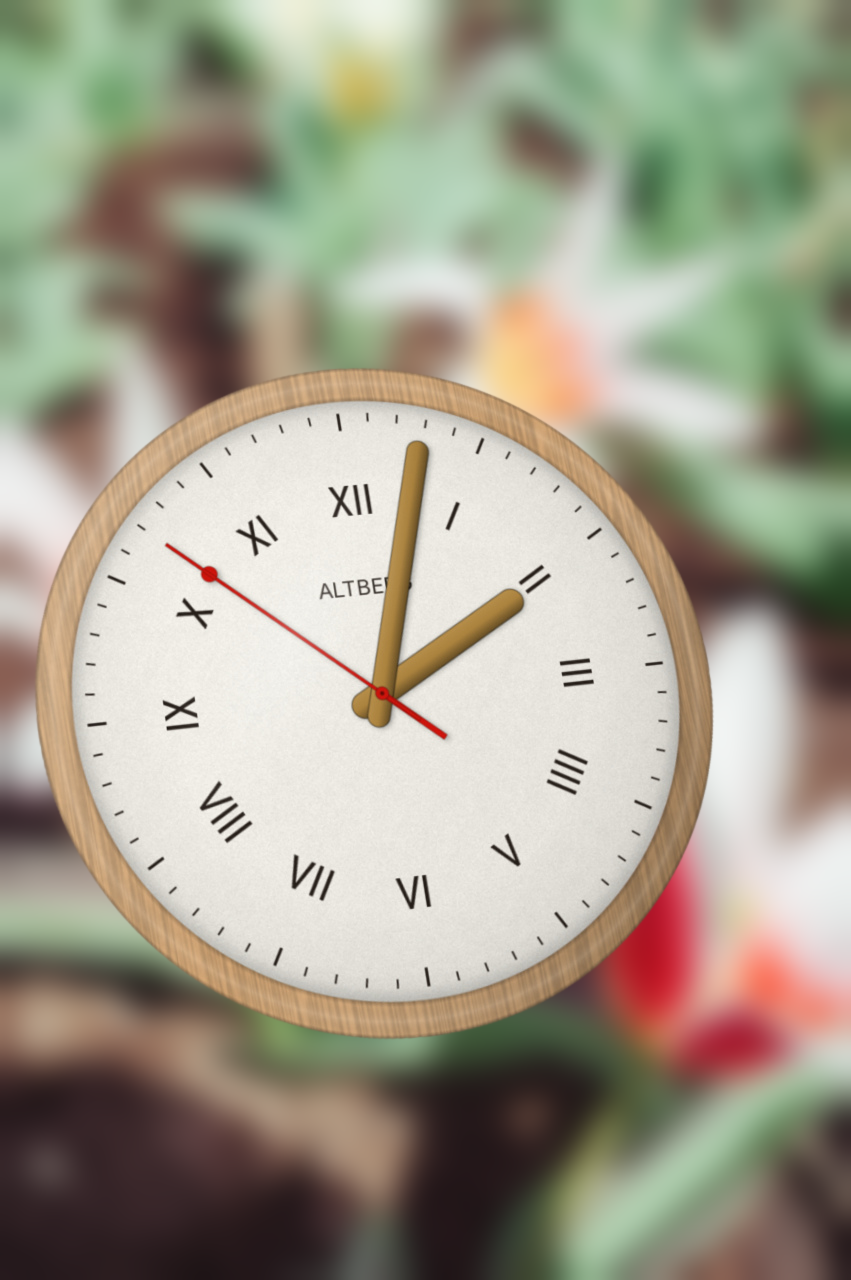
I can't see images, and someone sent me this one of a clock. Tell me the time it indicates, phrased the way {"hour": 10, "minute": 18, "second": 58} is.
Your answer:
{"hour": 2, "minute": 2, "second": 52}
